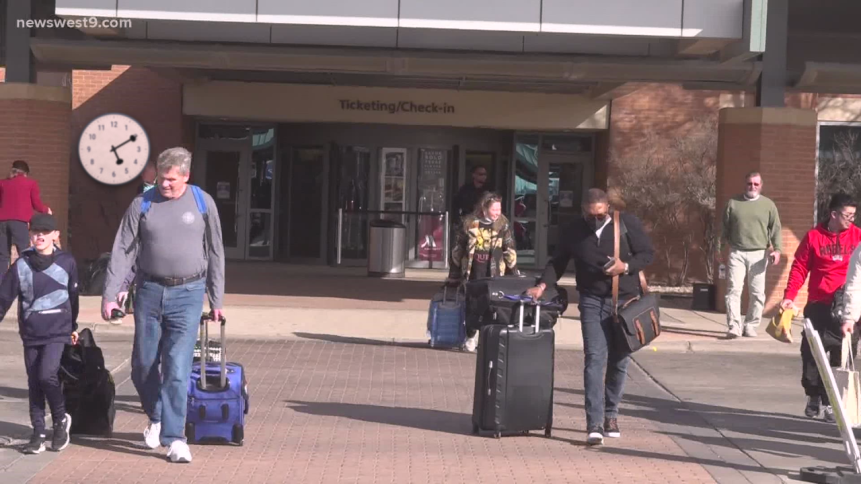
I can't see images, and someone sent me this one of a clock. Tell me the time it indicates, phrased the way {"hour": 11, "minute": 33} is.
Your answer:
{"hour": 5, "minute": 10}
